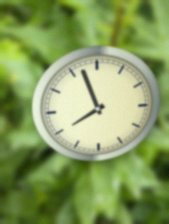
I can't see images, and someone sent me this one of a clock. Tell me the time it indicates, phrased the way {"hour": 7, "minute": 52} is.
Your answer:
{"hour": 7, "minute": 57}
